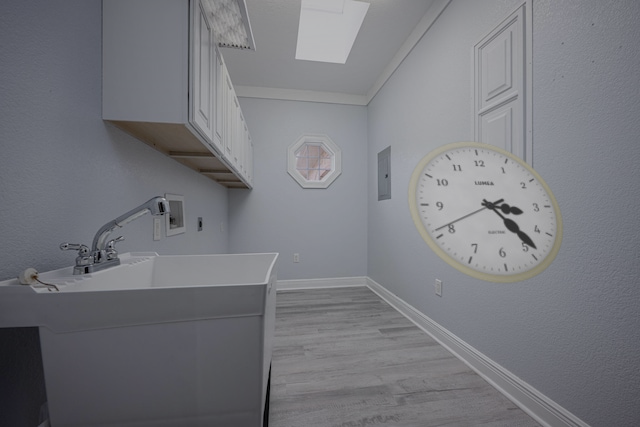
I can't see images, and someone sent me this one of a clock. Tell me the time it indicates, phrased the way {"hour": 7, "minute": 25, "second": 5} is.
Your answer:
{"hour": 3, "minute": 23, "second": 41}
